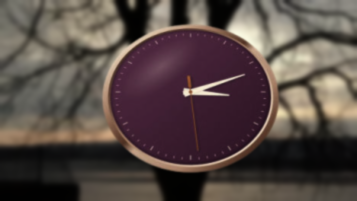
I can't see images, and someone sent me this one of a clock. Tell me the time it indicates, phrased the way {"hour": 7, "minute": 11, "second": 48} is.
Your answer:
{"hour": 3, "minute": 11, "second": 29}
